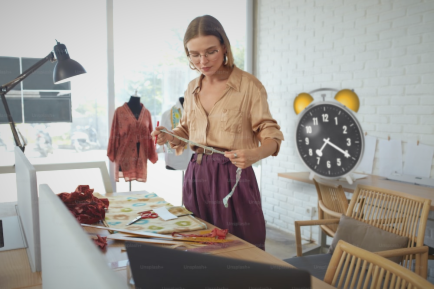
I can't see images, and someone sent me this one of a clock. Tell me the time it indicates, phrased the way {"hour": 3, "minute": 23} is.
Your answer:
{"hour": 7, "minute": 20}
